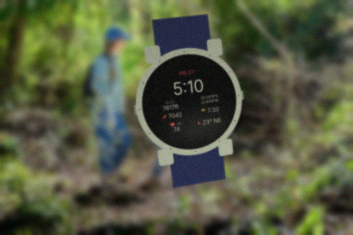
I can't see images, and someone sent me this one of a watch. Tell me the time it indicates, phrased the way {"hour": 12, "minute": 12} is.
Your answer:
{"hour": 5, "minute": 10}
